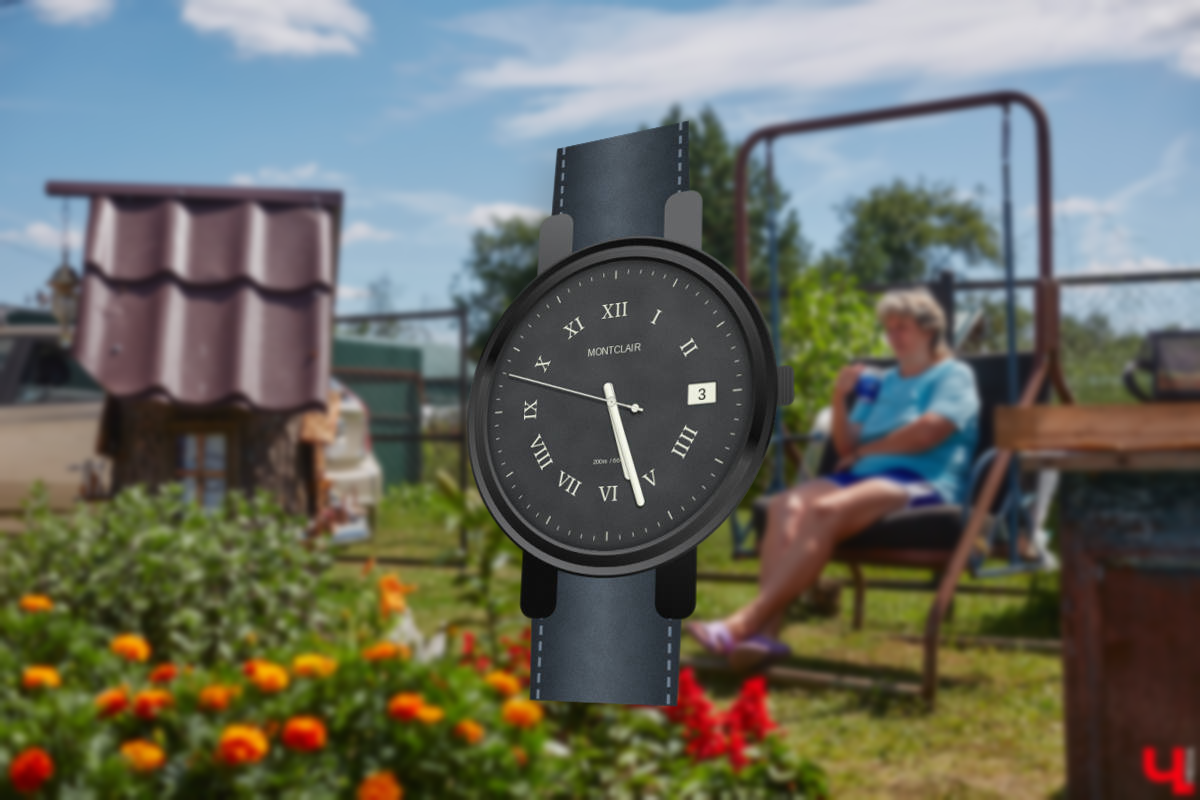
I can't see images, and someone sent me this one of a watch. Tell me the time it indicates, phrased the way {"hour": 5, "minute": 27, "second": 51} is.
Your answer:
{"hour": 5, "minute": 26, "second": 48}
